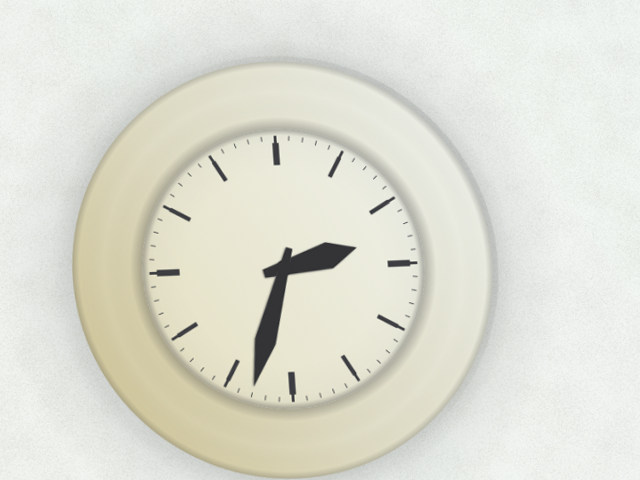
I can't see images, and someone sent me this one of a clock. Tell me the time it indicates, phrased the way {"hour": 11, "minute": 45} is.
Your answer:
{"hour": 2, "minute": 33}
